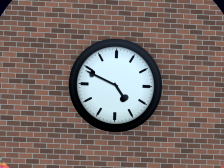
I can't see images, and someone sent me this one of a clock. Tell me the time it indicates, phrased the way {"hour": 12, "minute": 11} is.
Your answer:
{"hour": 4, "minute": 49}
